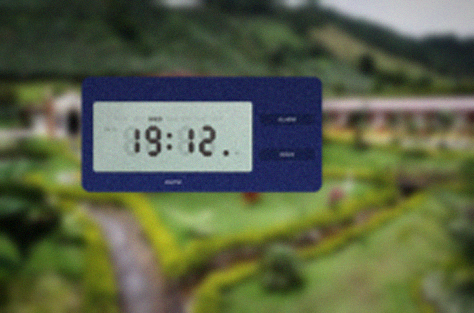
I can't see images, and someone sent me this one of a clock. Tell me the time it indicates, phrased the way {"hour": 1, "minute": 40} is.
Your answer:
{"hour": 19, "minute": 12}
